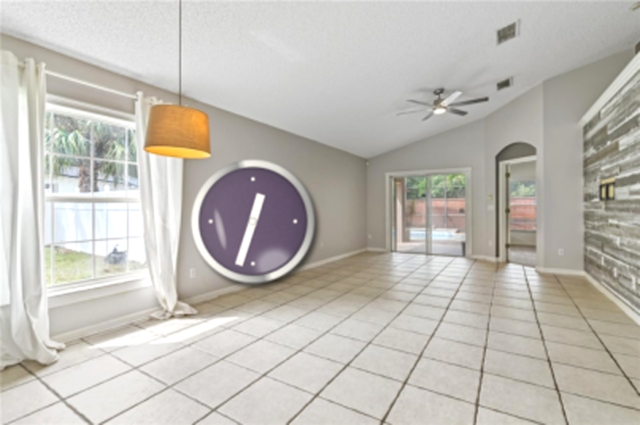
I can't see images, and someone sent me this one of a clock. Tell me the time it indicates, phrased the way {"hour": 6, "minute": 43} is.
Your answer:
{"hour": 12, "minute": 33}
